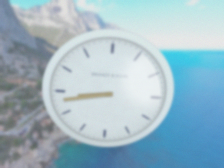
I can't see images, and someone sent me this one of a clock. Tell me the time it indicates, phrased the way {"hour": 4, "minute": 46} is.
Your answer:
{"hour": 8, "minute": 43}
